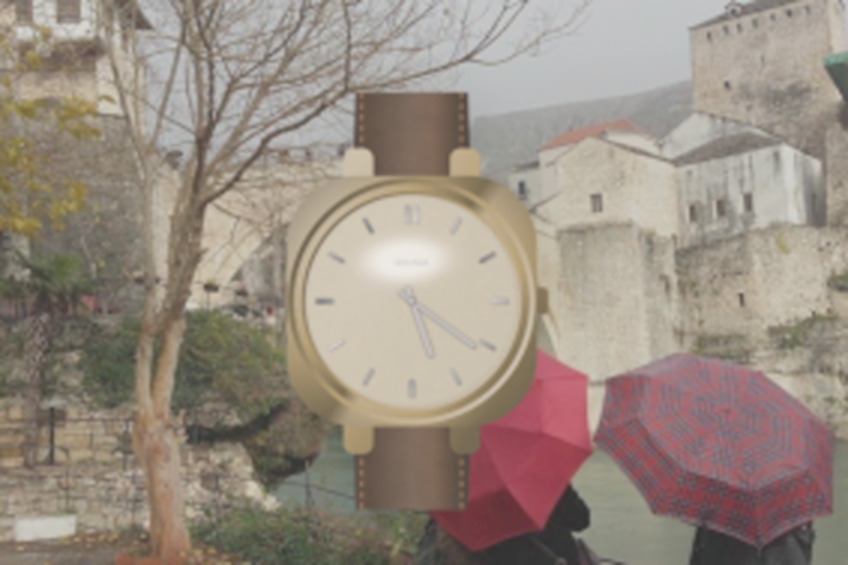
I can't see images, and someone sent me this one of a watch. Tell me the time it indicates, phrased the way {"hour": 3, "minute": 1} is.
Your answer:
{"hour": 5, "minute": 21}
